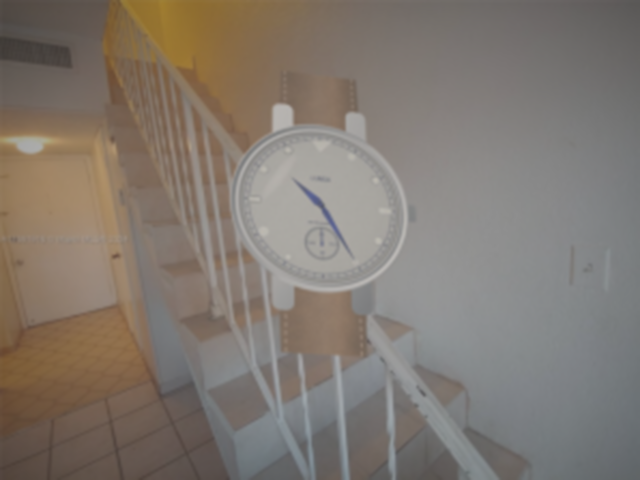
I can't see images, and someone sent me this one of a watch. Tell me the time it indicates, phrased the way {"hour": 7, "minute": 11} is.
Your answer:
{"hour": 10, "minute": 25}
